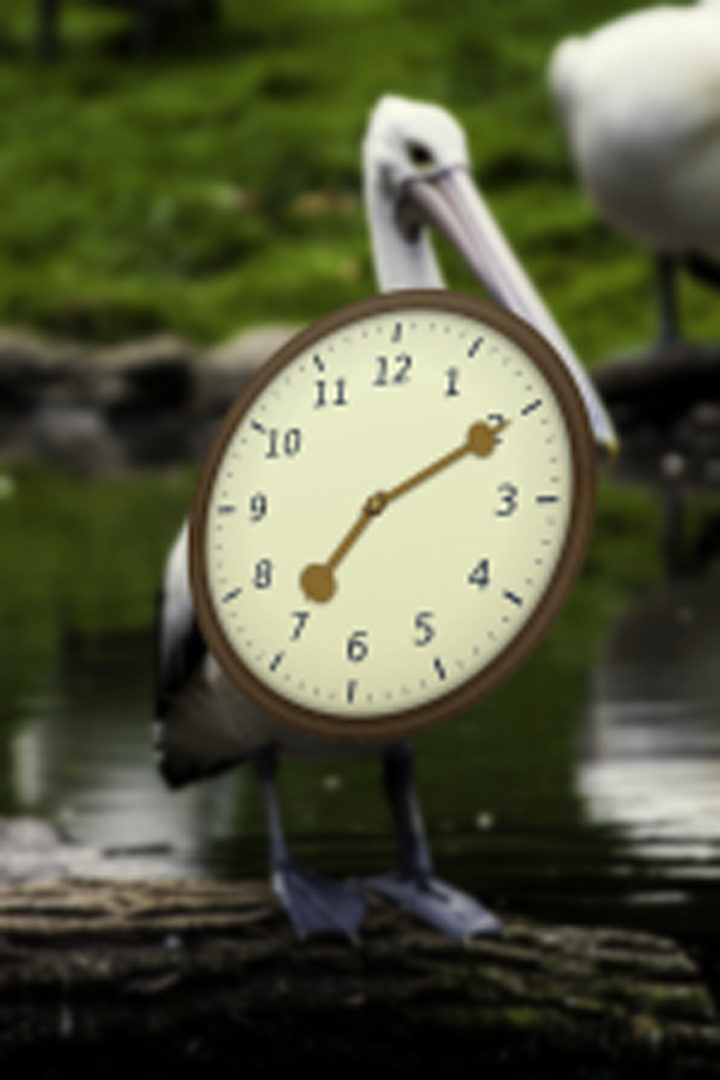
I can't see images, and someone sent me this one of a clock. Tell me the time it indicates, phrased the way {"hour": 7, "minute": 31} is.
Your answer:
{"hour": 7, "minute": 10}
